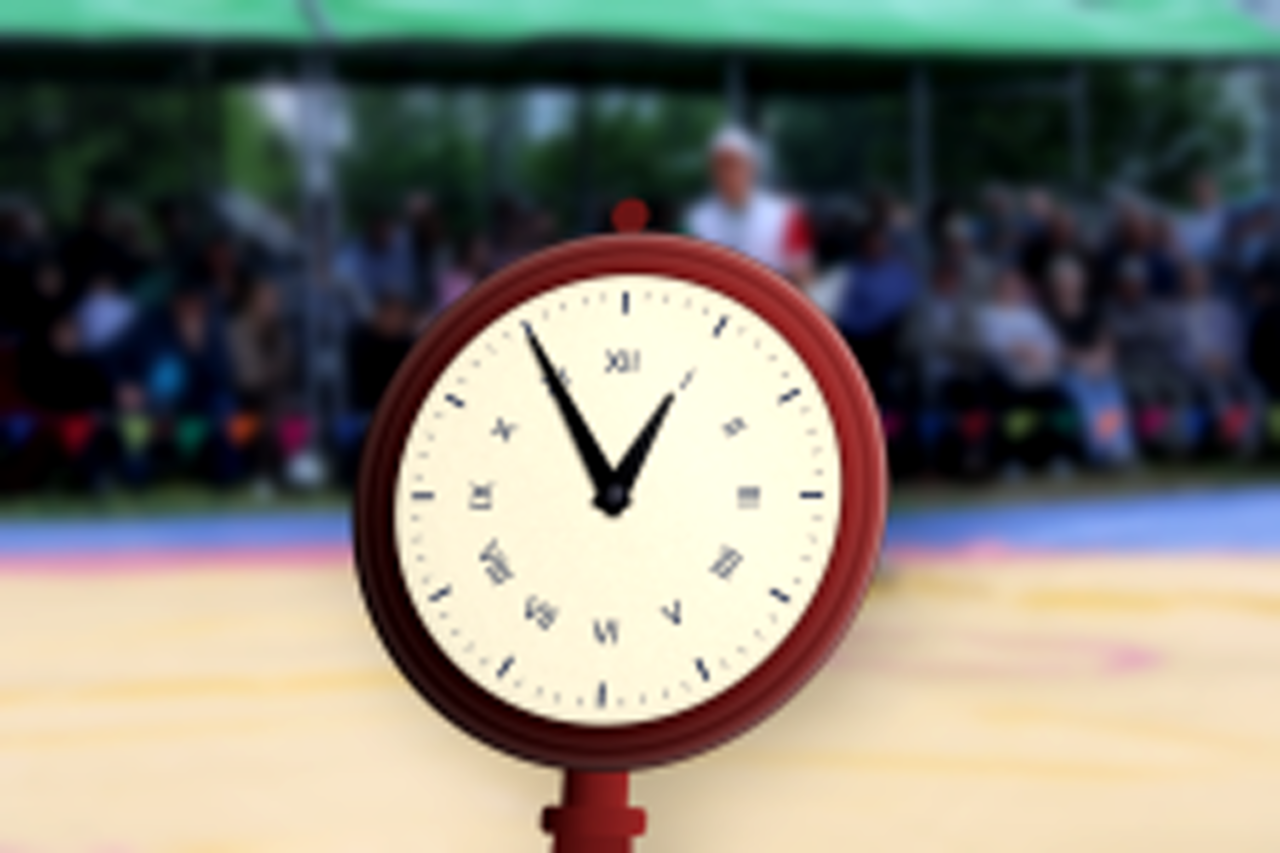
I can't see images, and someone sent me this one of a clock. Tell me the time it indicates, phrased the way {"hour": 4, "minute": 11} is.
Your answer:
{"hour": 12, "minute": 55}
